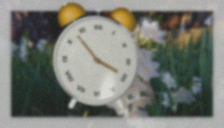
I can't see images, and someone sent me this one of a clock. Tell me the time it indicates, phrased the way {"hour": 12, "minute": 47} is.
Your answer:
{"hour": 3, "minute": 53}
